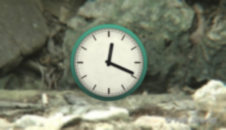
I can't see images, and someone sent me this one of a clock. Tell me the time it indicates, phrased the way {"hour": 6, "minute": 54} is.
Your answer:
{"hour": 12, "minute": 19}
